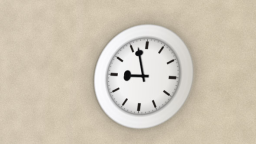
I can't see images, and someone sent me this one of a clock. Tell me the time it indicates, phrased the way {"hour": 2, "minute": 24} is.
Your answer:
{"hour": 8, "minute": 57}
